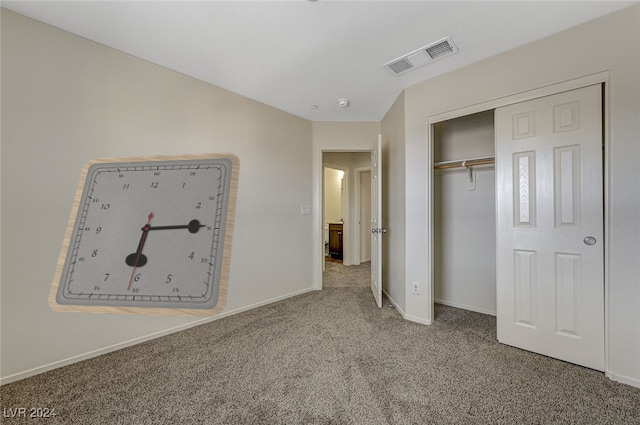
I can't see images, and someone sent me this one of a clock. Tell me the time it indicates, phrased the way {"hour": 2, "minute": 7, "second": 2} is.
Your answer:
{"hour": 6, "minute": 14, "second": 31}
